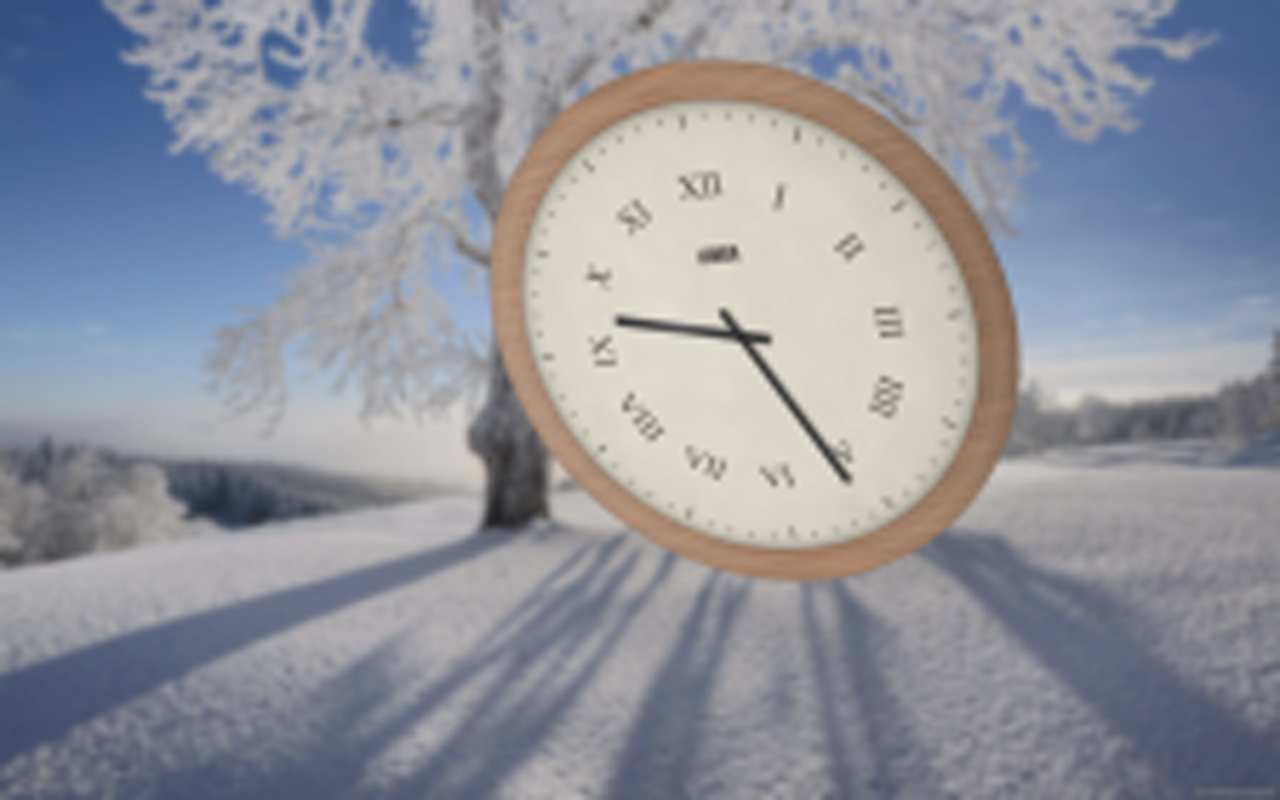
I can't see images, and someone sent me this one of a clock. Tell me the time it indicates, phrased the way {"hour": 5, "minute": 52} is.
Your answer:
{"hour": 9, "minute": 26}
